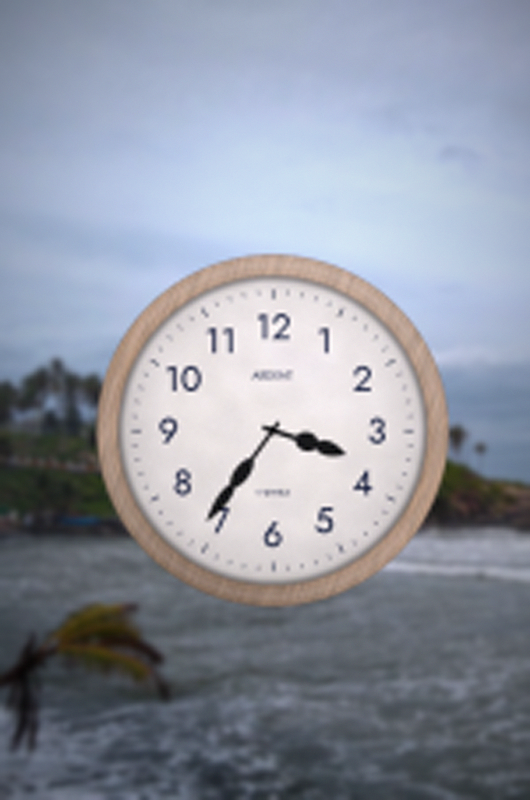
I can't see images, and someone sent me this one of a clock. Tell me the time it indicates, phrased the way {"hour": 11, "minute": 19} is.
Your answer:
{"hour": 3, "minute": 36}
